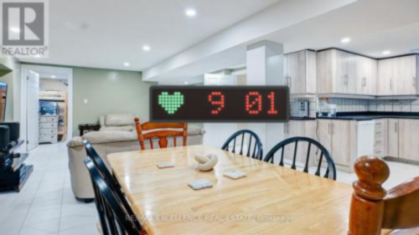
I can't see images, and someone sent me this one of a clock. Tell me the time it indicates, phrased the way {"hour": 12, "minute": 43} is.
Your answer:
{"hour": 9, "minute": 1}
